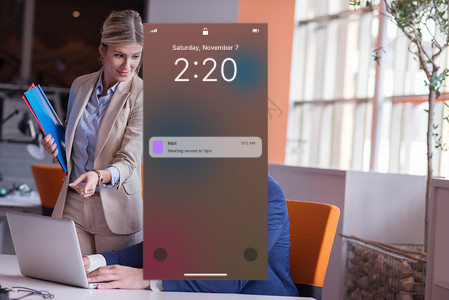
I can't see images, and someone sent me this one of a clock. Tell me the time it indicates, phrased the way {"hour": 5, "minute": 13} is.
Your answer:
{"hour": 2, "minute": 20}
